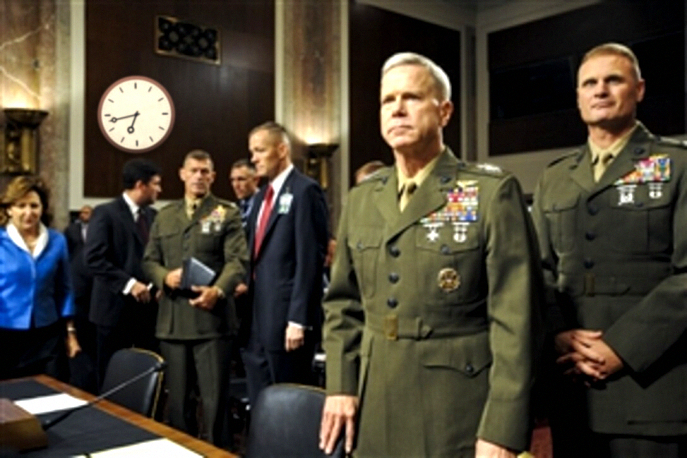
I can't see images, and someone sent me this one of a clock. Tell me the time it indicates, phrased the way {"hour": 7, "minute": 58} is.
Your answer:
{"hour": 6, "minute": 43}
